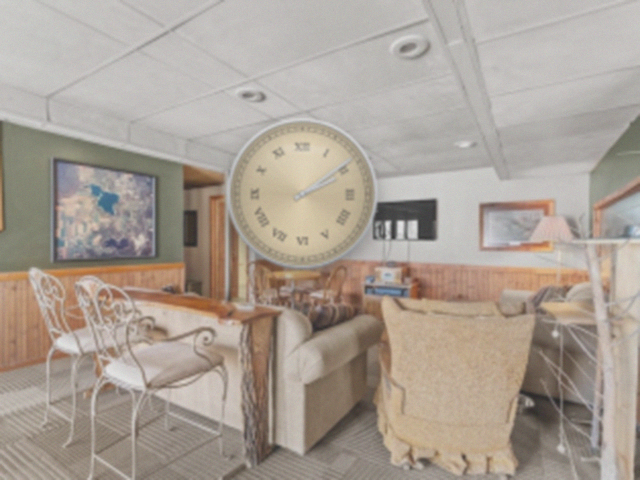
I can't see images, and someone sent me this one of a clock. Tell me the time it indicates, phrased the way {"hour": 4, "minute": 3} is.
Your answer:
{"hour": 2, "minute": 9}
